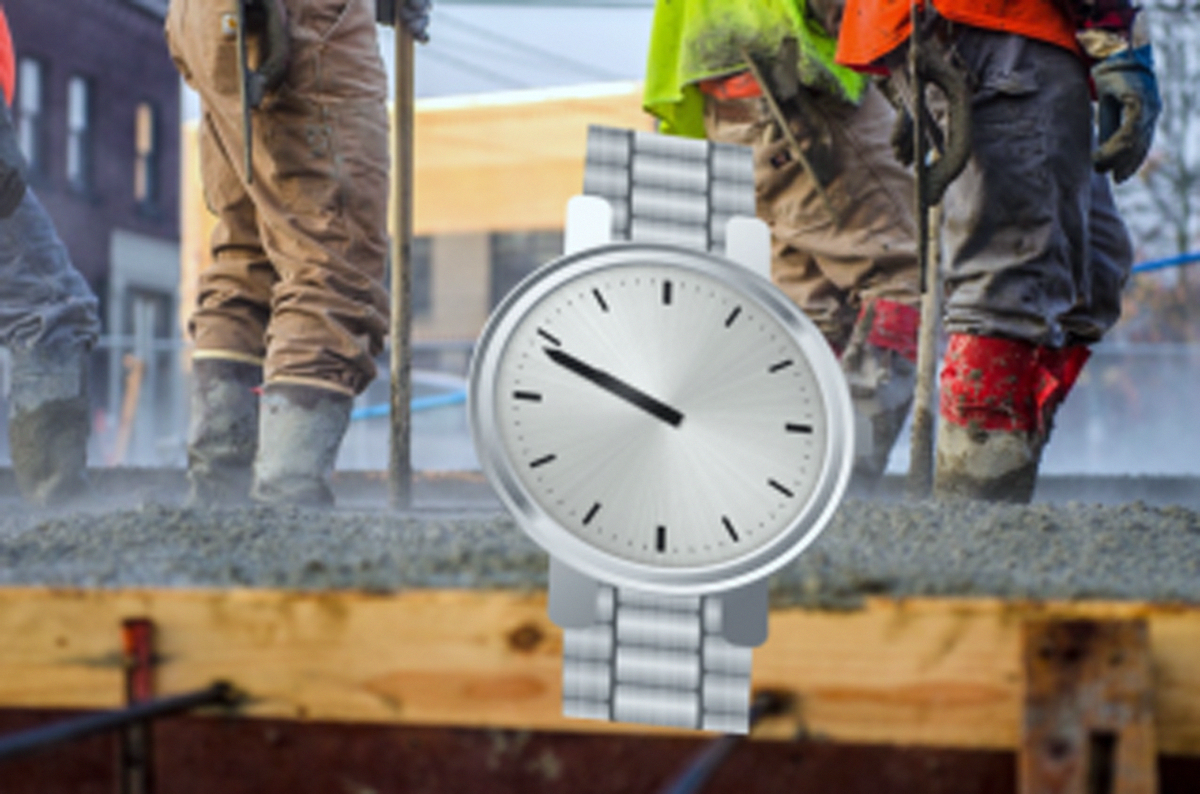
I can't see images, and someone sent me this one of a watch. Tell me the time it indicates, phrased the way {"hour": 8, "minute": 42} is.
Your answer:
{"hour": 9, "minute": 49}
